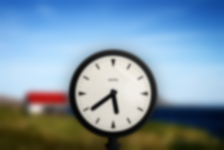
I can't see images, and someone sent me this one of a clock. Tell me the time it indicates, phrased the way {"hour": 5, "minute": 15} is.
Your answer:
{"hour": 5, "minute": 39}
